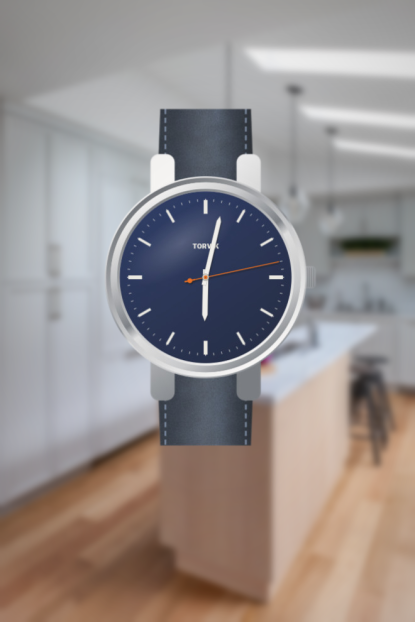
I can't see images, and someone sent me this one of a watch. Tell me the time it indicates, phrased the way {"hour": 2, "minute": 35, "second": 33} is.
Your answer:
{"hour": 6, "minute": 2, "second": 13}
